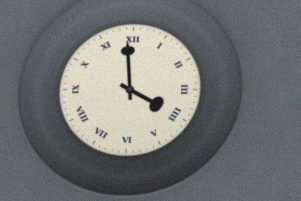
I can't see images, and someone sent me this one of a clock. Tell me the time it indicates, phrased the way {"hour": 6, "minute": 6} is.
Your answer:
{"hour": 3, "minute": 59}
